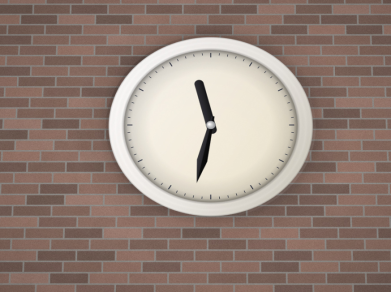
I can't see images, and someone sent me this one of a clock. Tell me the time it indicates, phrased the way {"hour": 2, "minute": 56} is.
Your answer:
{"hour": 11, "minute": 32}
